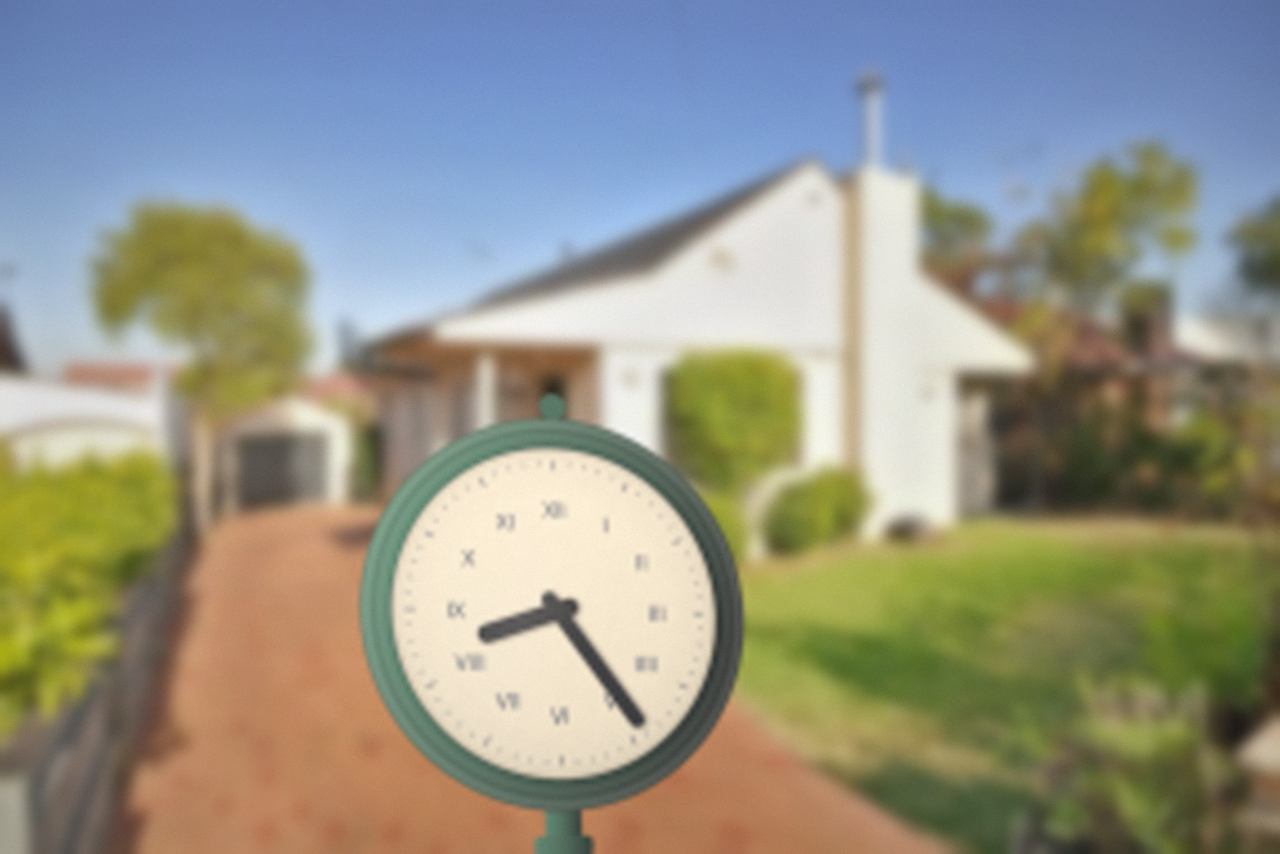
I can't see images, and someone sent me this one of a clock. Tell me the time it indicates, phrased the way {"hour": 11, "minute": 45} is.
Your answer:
{"hour": 8, "minute": 24}
